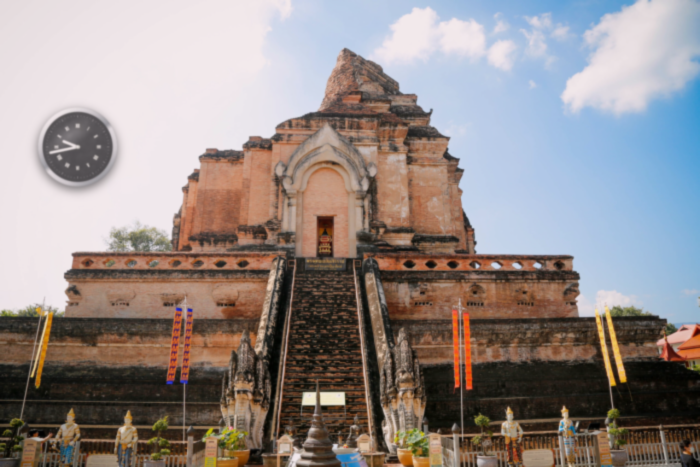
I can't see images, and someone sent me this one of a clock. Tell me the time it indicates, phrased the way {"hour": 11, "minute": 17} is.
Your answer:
{"hour": 9, "minute": 43}
